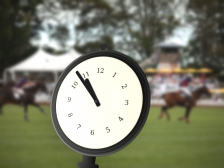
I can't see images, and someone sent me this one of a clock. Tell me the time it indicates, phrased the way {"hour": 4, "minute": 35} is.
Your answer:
{"hour": 10, "minute": 53}
